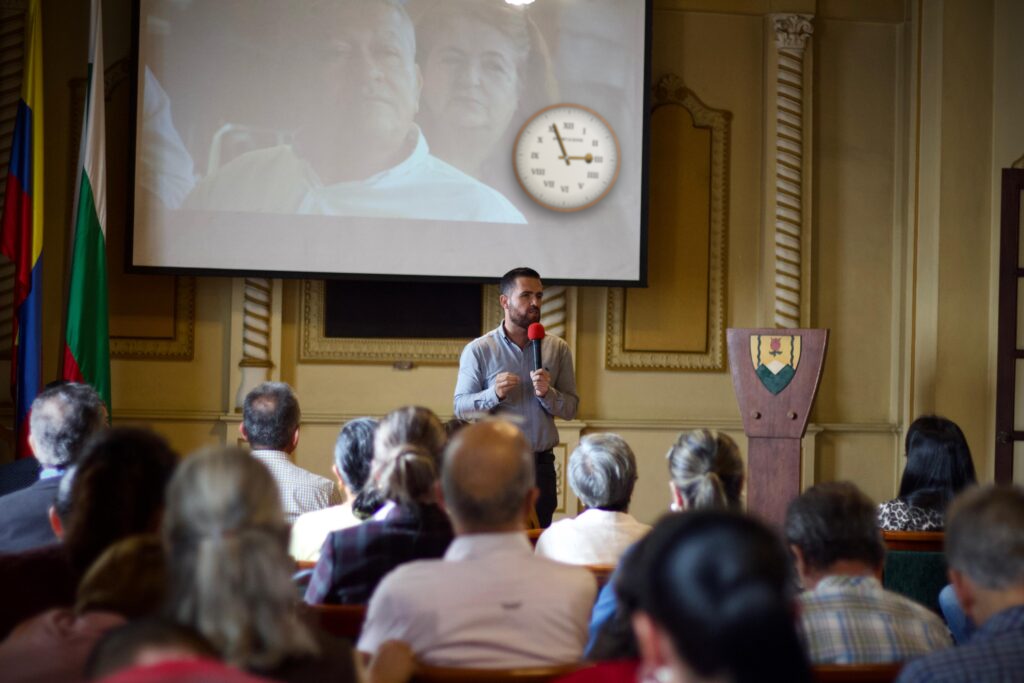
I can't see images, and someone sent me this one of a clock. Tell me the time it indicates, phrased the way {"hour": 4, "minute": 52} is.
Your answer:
{"hour": 2, "minute": 56}
